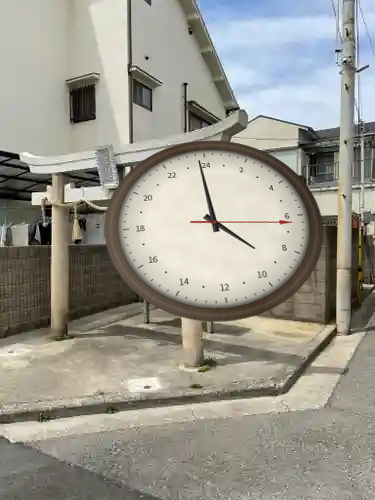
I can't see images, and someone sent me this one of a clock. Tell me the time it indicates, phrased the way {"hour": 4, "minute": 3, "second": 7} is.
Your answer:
{"hour": 8, "minute": 59, "second": 16}
